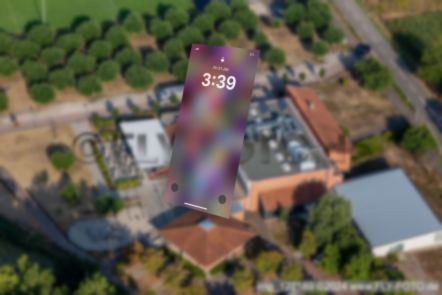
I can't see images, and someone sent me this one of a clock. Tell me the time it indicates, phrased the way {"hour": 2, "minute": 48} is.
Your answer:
{"hour": 3, "minute": 39}
